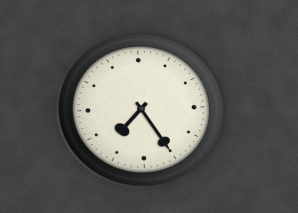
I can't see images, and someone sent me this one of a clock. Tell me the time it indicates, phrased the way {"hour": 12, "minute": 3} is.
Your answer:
{"hour": 7, "minute": 25}
